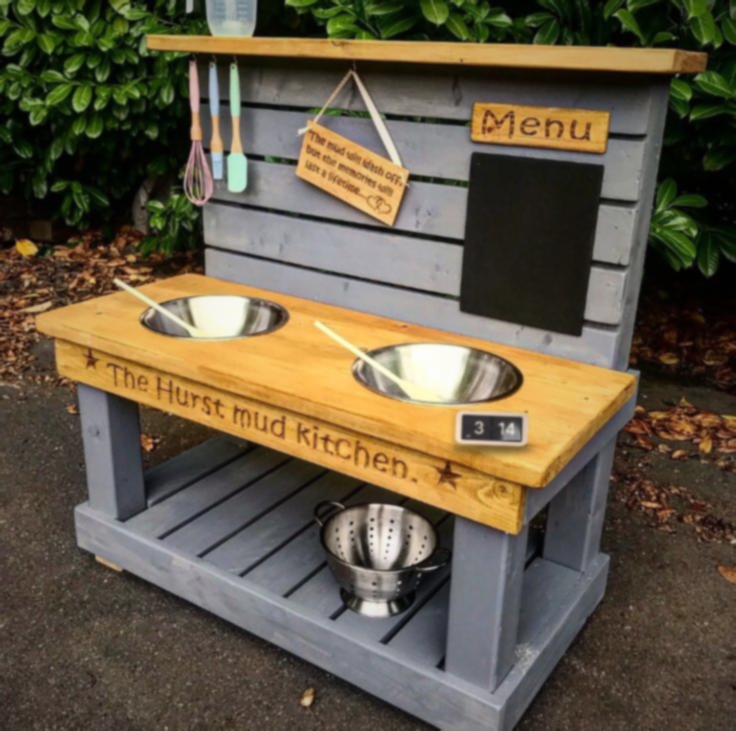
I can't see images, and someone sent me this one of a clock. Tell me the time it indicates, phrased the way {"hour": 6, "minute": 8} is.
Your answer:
{"hour": 3, "minute": 14}
